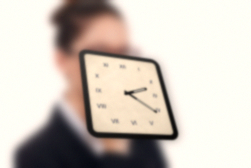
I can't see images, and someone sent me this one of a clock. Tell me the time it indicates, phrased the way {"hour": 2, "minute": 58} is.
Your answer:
{"hour": 2, "minute": 21}
